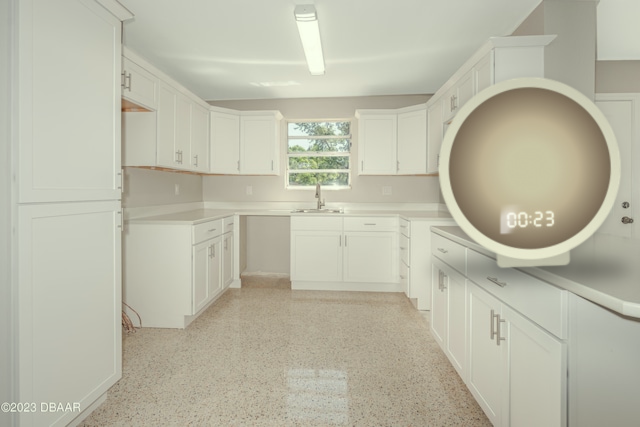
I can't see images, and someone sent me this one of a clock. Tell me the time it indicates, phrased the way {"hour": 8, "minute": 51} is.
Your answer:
{"hour": 0, "minute": 23}
